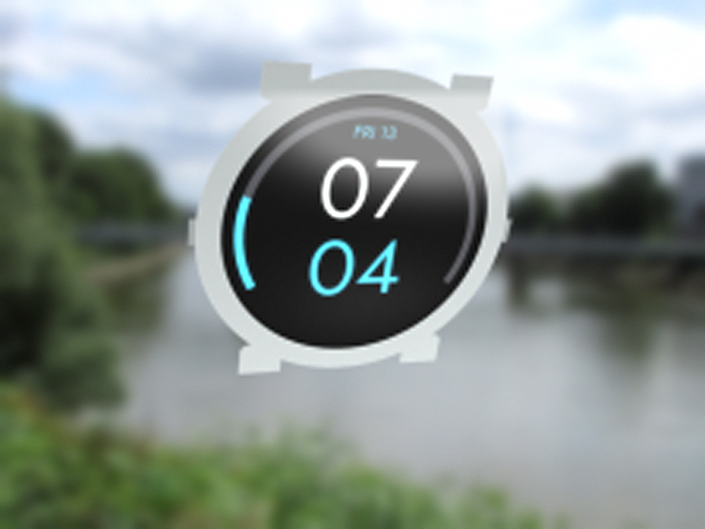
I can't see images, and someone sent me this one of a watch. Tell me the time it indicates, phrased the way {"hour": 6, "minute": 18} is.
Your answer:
{"hour": 7, "minute": 4}
